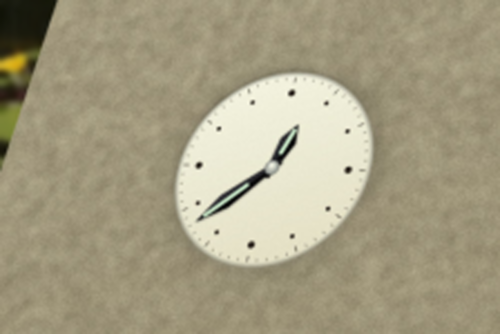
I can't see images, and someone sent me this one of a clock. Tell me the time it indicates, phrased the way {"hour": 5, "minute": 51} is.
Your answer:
{"hour": 12, "minute": 38}
